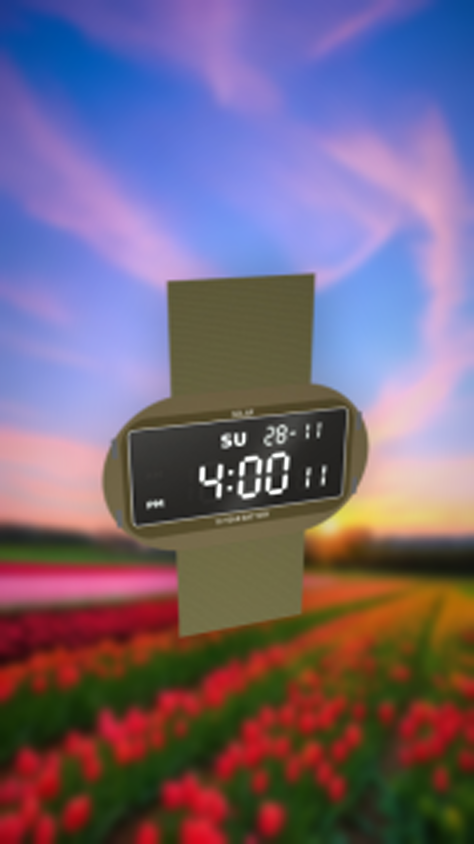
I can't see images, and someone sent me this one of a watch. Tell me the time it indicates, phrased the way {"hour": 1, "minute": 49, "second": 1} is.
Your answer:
{"hour": 4, "minute": 0, "second": 11}
